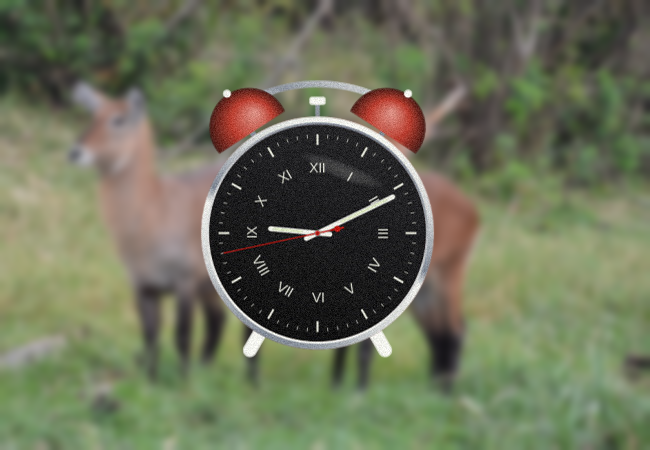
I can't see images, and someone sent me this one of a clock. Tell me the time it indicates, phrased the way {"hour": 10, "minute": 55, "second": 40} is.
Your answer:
{"hour": 9, "minute": 10, "second": 43}
